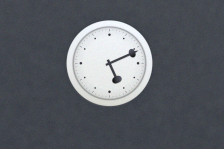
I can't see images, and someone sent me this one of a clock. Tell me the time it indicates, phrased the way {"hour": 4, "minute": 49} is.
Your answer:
{"hour": 5, "minute": 11}
